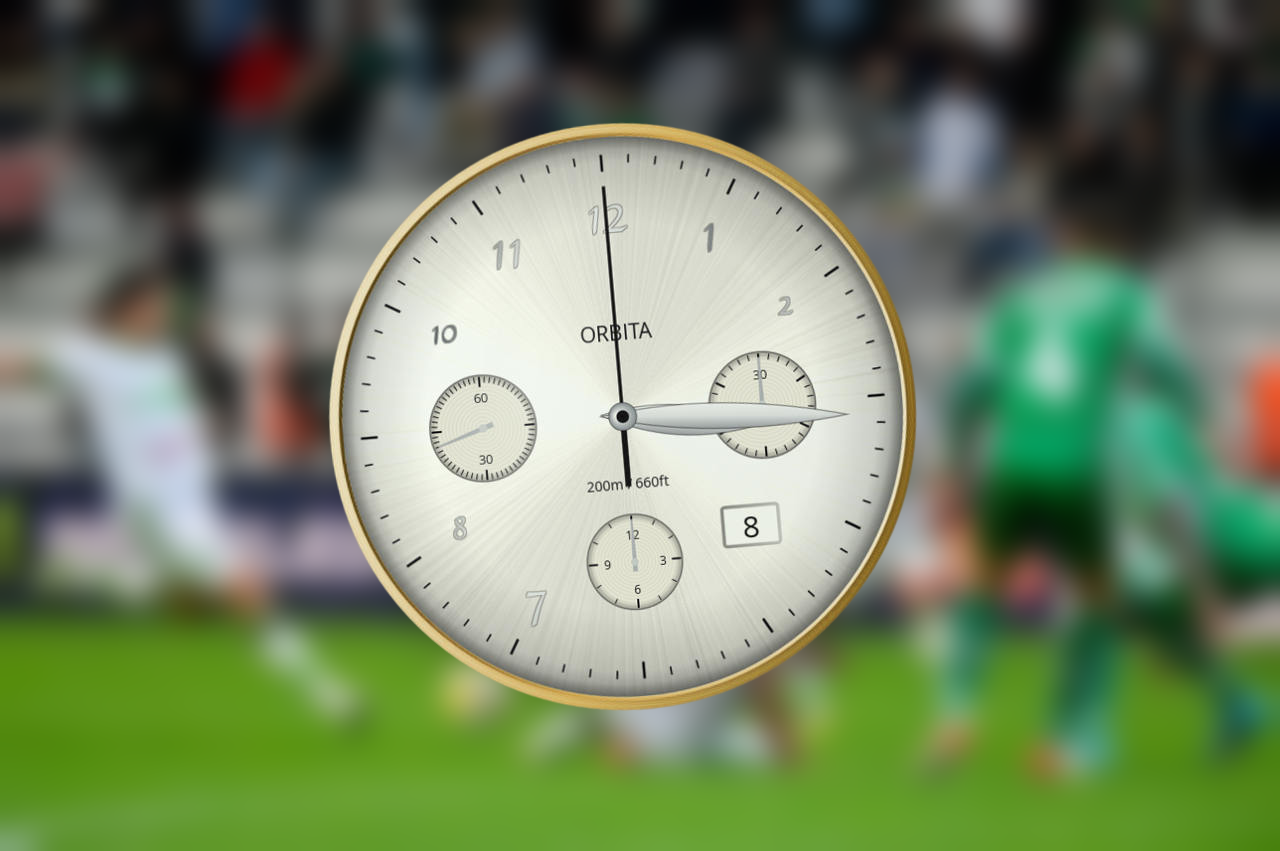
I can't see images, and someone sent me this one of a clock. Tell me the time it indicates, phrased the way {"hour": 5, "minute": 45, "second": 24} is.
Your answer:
{"hour": 3, "minute": 15, "second": 42}
